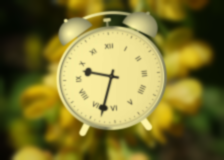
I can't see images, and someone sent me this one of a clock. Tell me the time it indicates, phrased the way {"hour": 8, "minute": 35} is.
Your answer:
{"hour": 9, "minute": 33}
